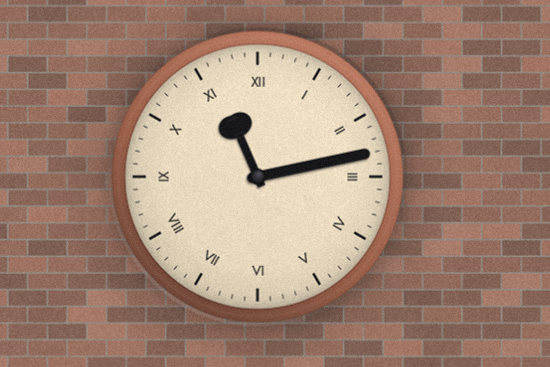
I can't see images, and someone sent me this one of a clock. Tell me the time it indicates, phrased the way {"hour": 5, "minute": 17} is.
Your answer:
{"hour": 11, "minute": 13}
